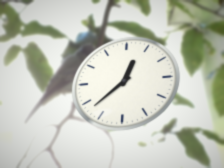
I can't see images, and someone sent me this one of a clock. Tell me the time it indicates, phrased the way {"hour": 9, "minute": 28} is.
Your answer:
{"hour": 12, "minute": 38}
